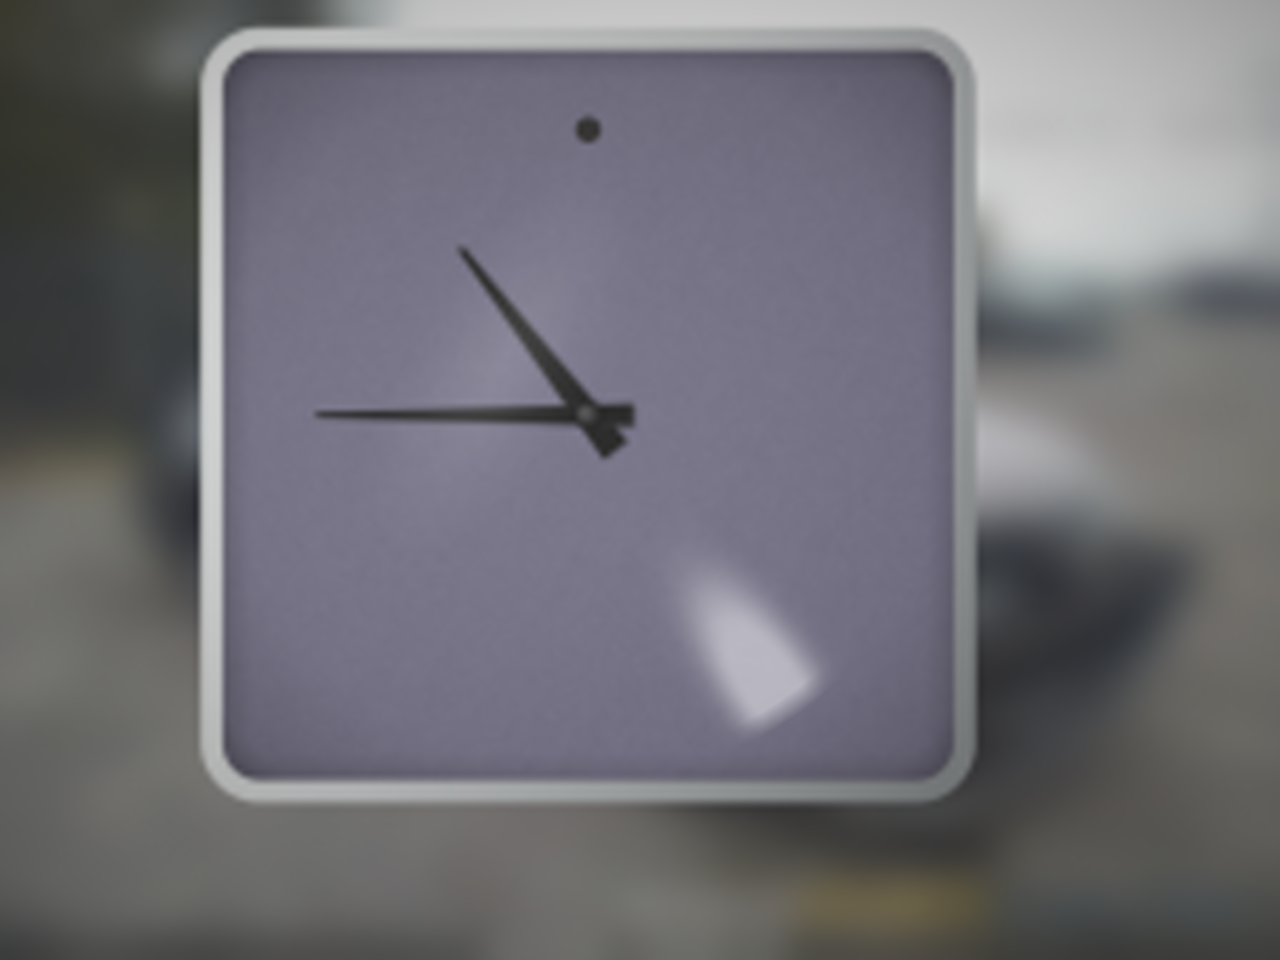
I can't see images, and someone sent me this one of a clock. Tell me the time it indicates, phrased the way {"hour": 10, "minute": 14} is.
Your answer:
{"hour": 10, "minute": 45}
